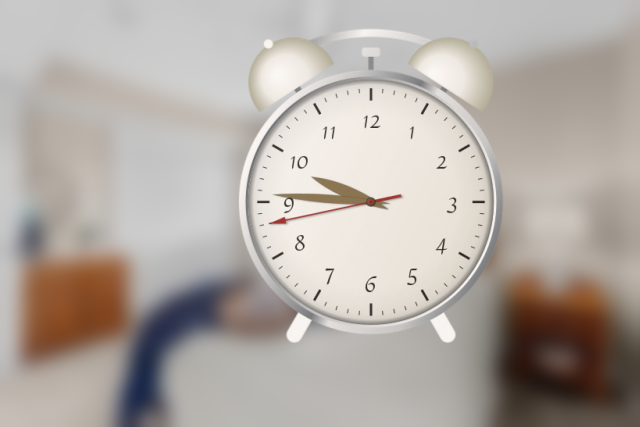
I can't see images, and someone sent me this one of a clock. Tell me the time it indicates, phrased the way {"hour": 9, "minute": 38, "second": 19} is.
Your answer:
{"hour": 9, "minute": 45, "second": 43}
